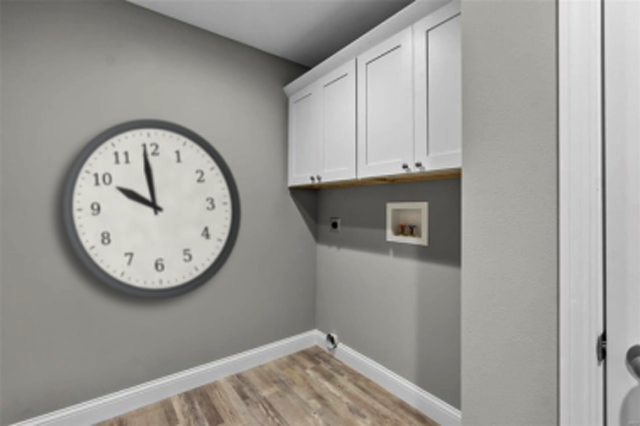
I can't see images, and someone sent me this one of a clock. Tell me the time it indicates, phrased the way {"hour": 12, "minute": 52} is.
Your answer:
{"hour": 9, "minute": 59}
